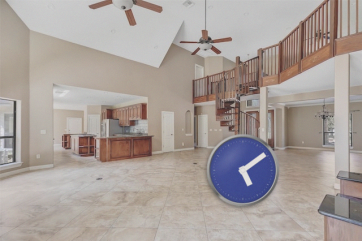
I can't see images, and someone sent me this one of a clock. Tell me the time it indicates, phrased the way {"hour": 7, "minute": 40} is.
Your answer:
{"hour": 5, "minute": 9}
